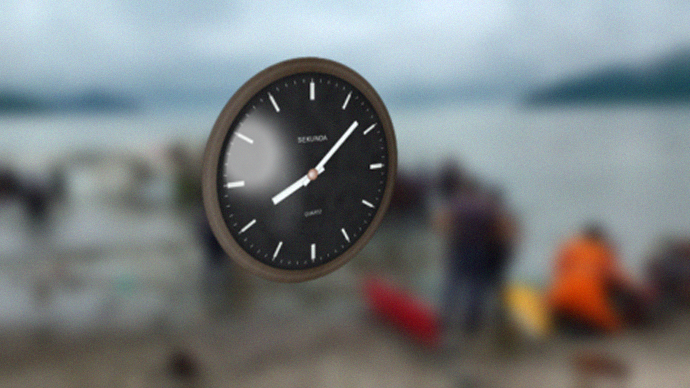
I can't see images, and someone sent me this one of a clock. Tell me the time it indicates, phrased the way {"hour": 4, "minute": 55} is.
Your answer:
{"hour": 8, "minute": 8}
